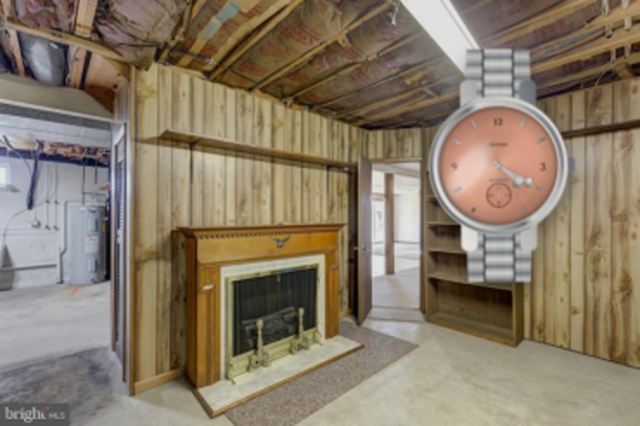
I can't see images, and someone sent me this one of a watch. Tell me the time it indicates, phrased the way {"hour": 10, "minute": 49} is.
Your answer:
{"hour": 4, "minute": 20}
